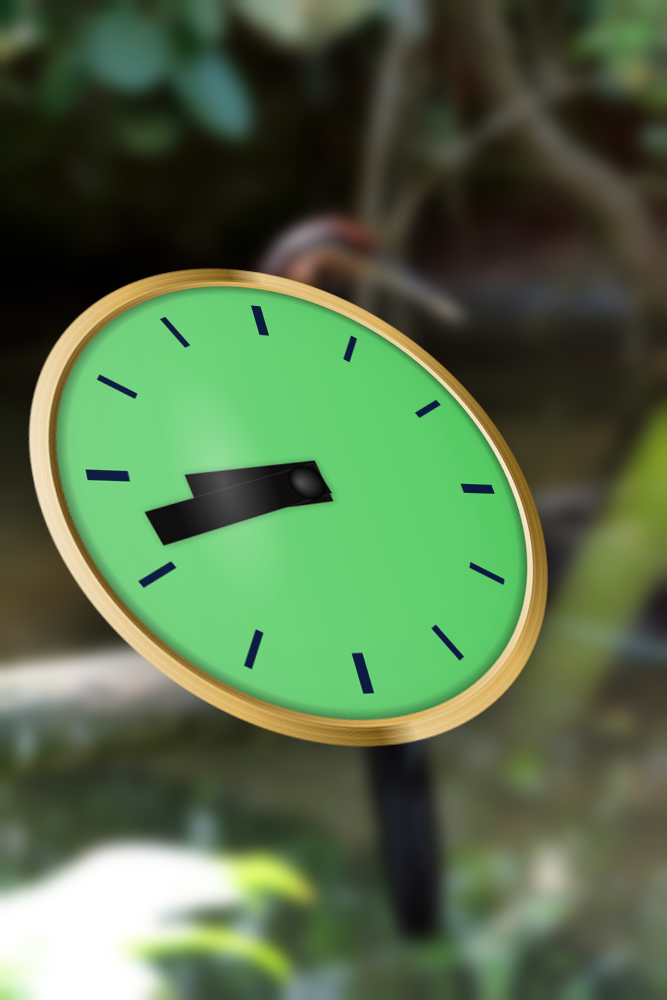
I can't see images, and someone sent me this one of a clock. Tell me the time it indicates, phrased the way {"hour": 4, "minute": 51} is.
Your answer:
{"hour": 8, "minute": 42}
